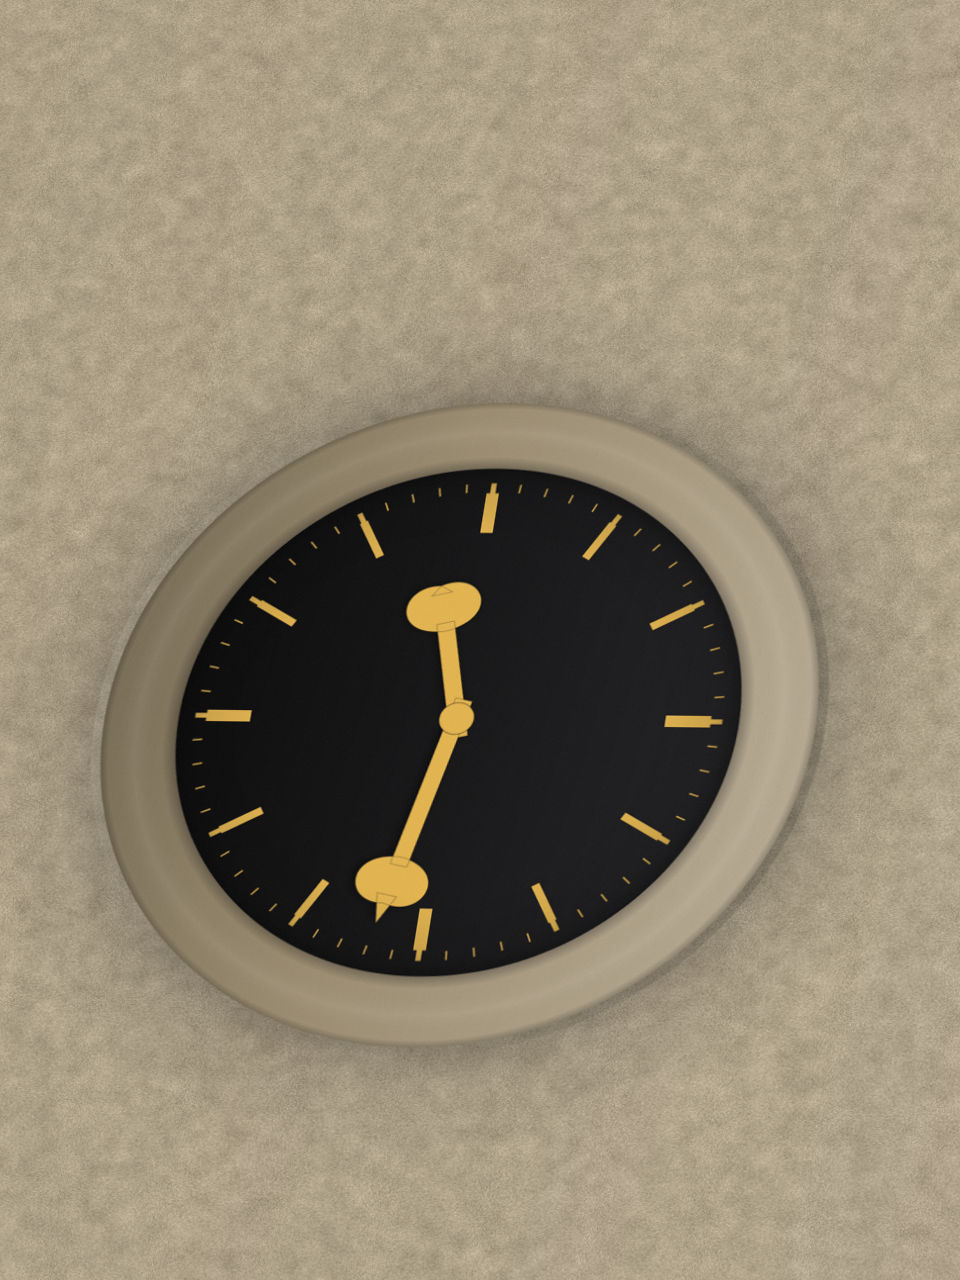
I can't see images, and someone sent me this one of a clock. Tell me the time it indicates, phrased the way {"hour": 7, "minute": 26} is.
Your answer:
{"hour": 11, "minute": 32}
